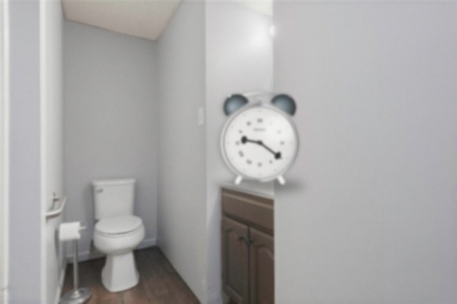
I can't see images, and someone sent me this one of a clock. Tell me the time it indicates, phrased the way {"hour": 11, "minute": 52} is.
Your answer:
{"hour": 9, "minute": 21}
